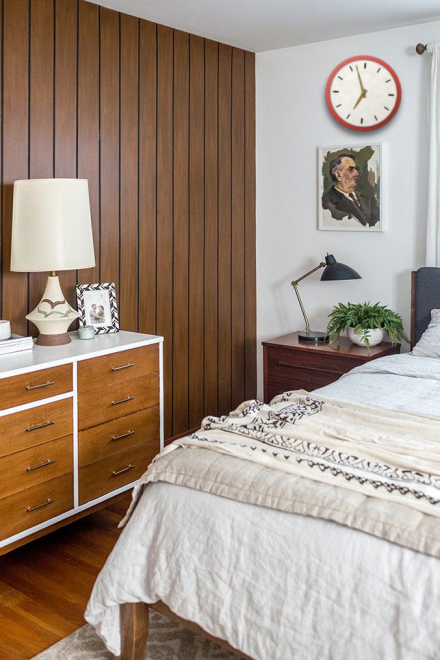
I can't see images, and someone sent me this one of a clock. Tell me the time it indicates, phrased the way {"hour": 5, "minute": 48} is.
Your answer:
{"hour": 6, "minute": 57}
